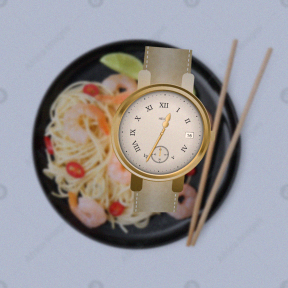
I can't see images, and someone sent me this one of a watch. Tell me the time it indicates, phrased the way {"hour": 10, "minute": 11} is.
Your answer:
{"hour": 12, "minute": 34}
